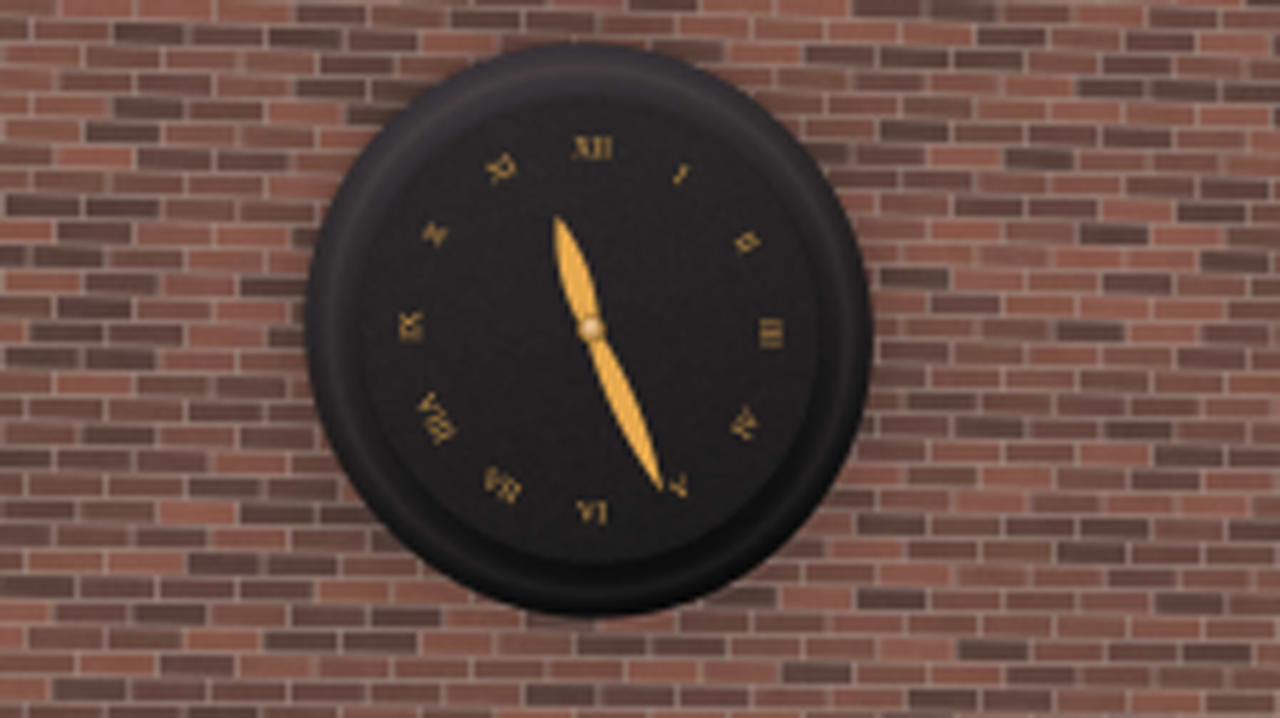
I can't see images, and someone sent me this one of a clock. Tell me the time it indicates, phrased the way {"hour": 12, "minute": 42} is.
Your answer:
{"hour": 11, "minute": 26}
